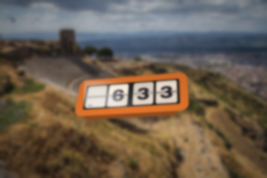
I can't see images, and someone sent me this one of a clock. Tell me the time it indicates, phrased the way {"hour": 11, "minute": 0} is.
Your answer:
{"hour": 6, "minute": 33}
